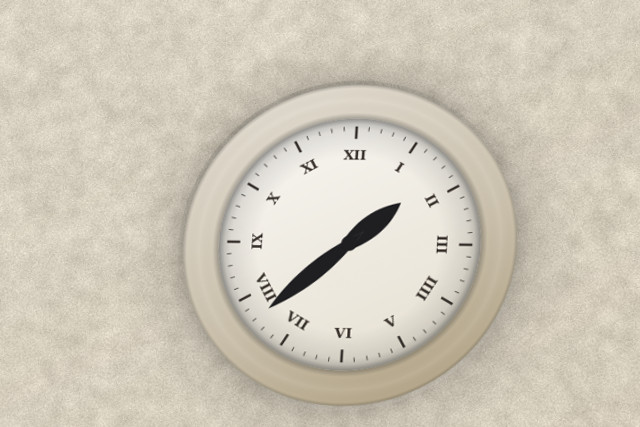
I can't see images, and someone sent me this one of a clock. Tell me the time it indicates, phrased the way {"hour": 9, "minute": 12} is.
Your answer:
{"hour": 1, "minute": 38}
